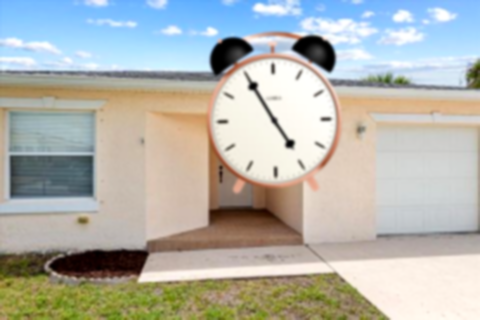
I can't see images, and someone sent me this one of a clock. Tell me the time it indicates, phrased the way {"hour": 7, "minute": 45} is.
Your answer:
{"hour": 4, "minute": 55}
